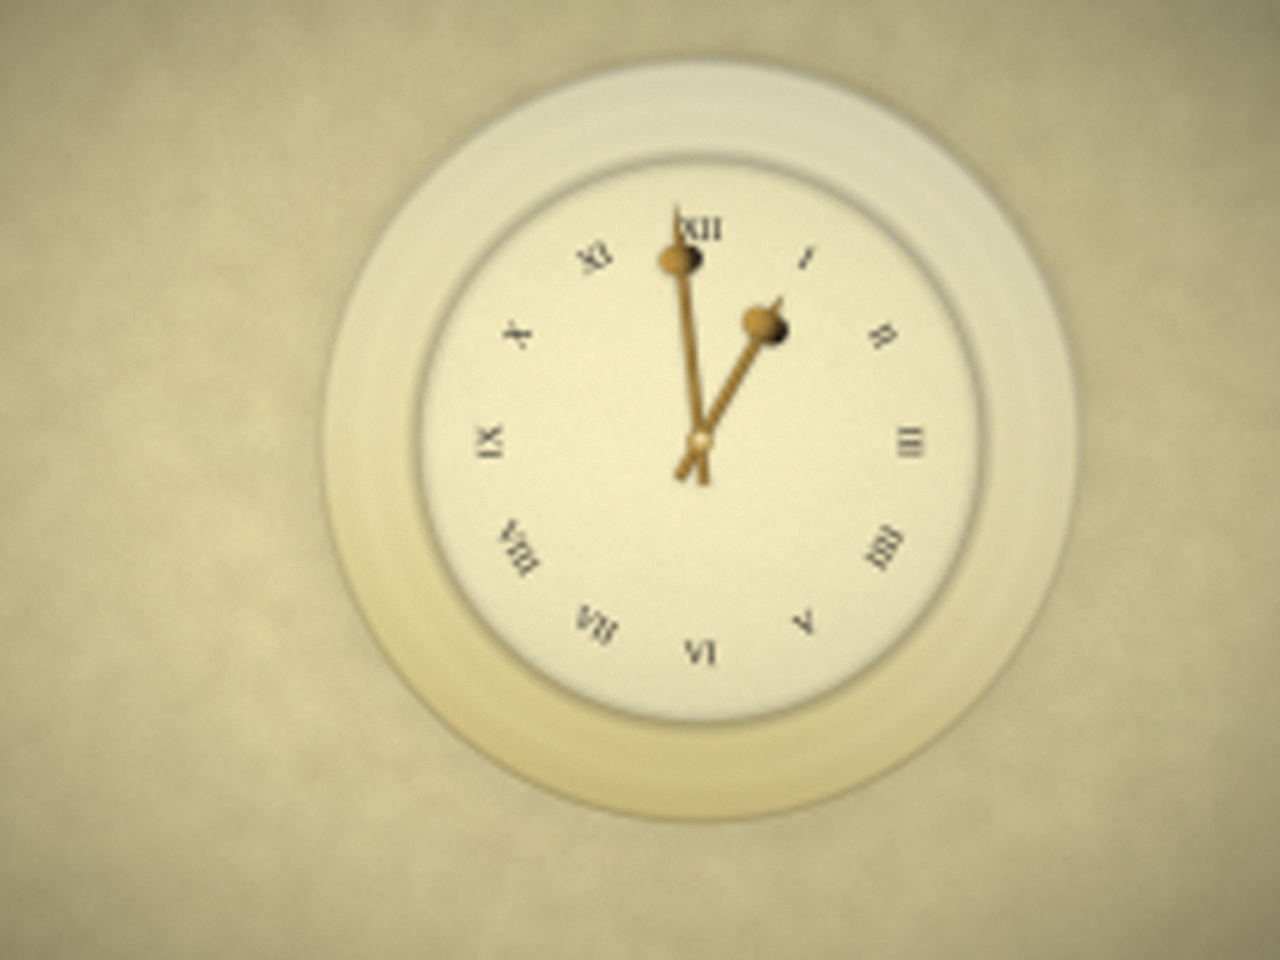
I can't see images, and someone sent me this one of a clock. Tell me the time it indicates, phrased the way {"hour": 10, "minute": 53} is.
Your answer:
{"hour": 12, "minute": 59}
